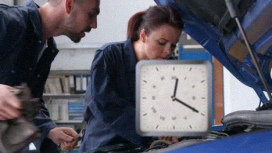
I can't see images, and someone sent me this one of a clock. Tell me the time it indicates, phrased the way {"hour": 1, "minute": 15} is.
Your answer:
{"hour": 12, "minute": 20}
